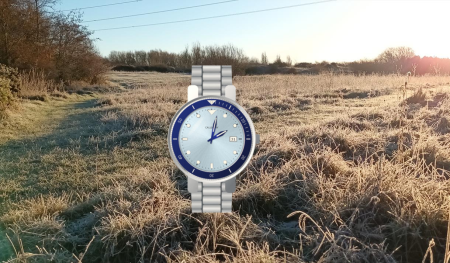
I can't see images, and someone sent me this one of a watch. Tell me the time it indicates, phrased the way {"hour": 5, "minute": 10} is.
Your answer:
{"hour": 2, "minute": 2}
